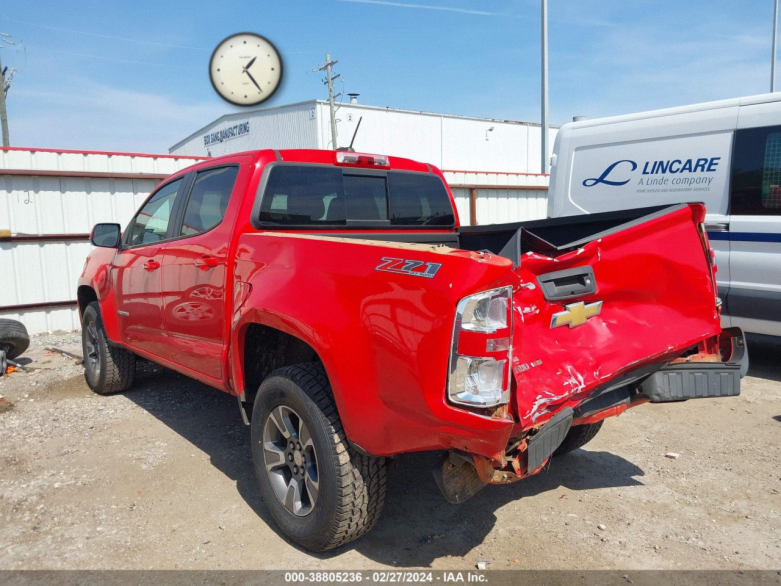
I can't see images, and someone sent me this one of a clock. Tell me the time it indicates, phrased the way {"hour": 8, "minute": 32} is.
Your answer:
{"hour": 1, "minute": 24}
